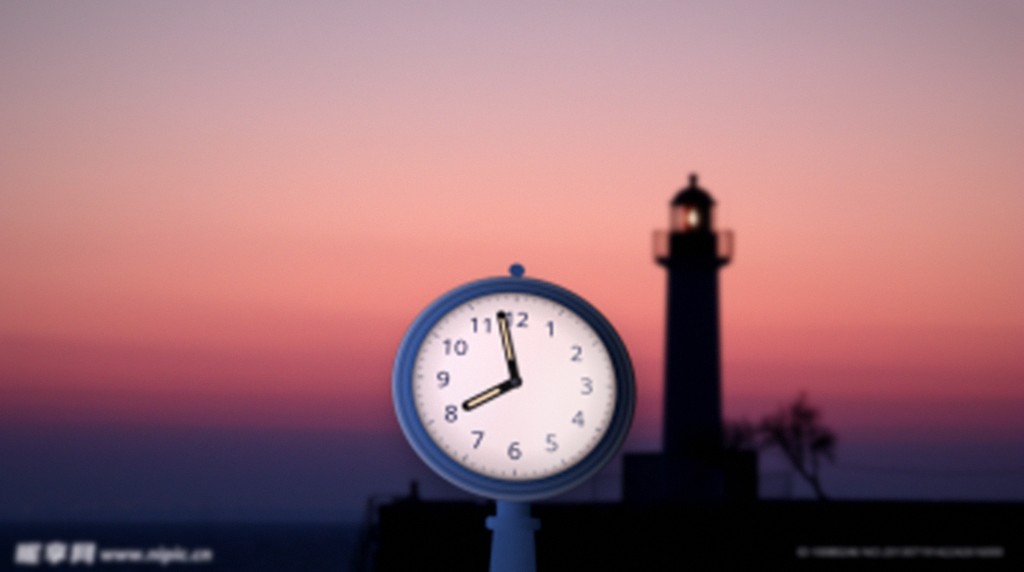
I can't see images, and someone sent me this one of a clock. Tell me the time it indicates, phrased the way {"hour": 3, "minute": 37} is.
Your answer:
{"hour": 7, "minute": 58}
